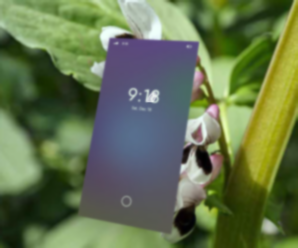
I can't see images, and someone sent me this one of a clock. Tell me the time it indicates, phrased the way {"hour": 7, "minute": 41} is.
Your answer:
{"hour": 9, "minute": 18}
